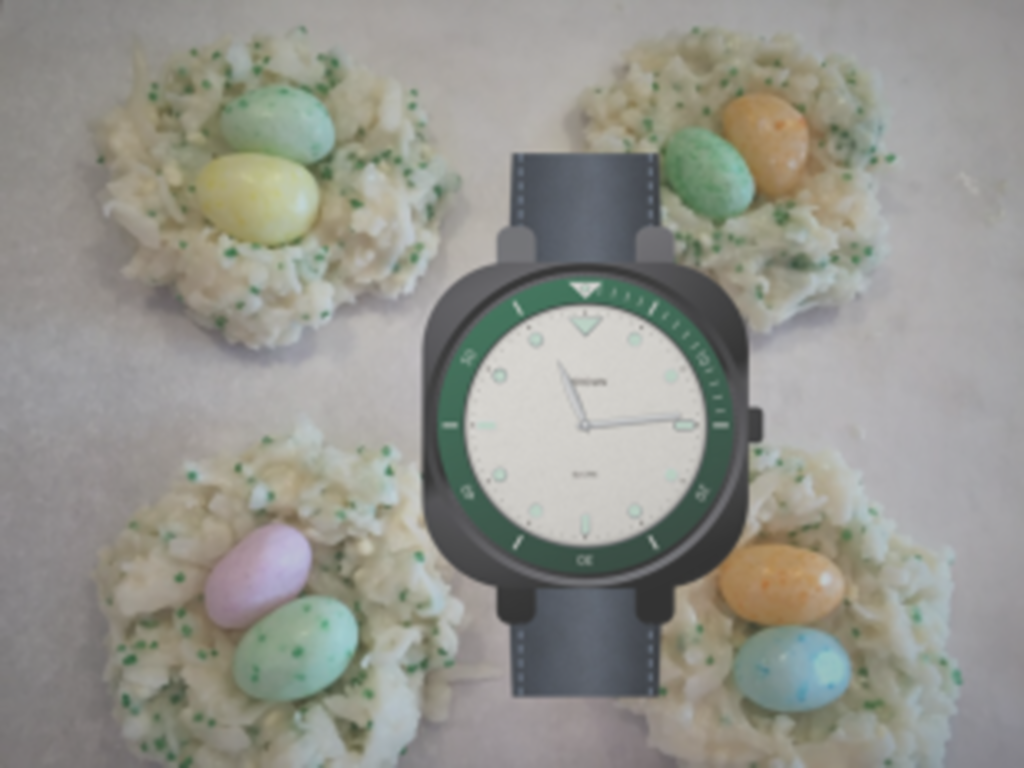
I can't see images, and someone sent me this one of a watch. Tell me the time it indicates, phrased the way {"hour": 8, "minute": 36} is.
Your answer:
{"hour": 11, "minute": 14}
